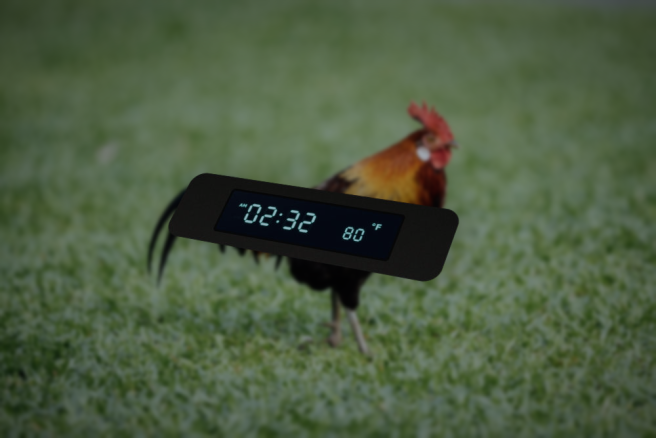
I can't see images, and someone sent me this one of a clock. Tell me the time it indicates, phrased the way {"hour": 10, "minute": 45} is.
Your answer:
{"hour": 2, "minute": 32}
